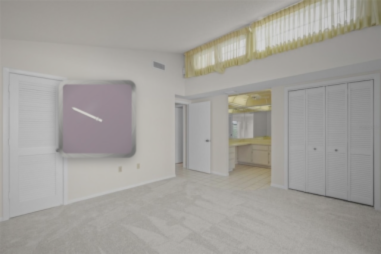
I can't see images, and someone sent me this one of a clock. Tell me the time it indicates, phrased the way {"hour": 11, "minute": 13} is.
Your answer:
{"hour": 9, "minute": 49}
